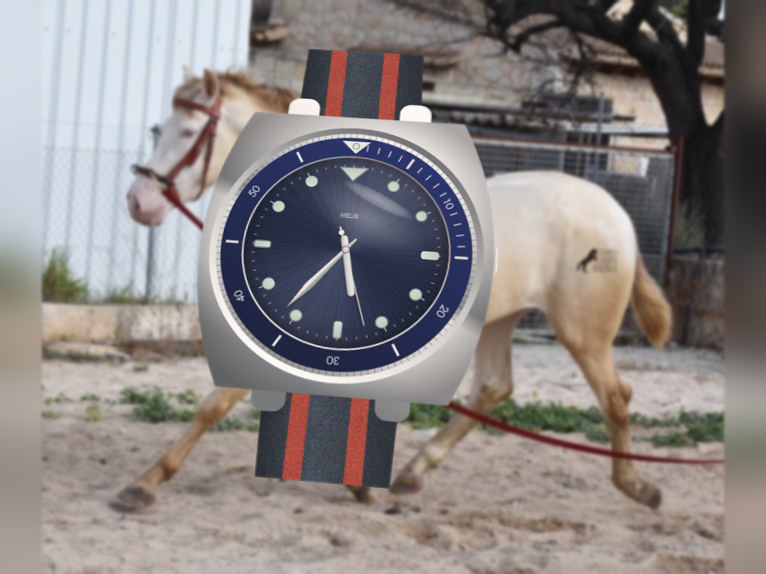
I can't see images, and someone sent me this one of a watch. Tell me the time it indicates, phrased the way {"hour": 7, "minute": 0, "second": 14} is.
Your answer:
{"hour": 5, "minute": 36, "second": 27}
